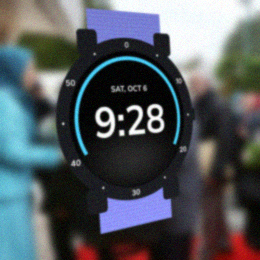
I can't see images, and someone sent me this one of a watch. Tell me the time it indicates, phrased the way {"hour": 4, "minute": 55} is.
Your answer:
{"hour": 9, "minute": 28}
